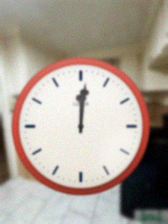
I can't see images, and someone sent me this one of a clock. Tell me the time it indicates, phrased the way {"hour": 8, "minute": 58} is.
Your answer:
{"hour": 12, "minute": 1}
